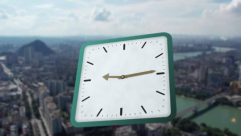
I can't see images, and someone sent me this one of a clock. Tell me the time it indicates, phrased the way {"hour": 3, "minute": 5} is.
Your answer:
{"hour": 9, "minute": 14}
